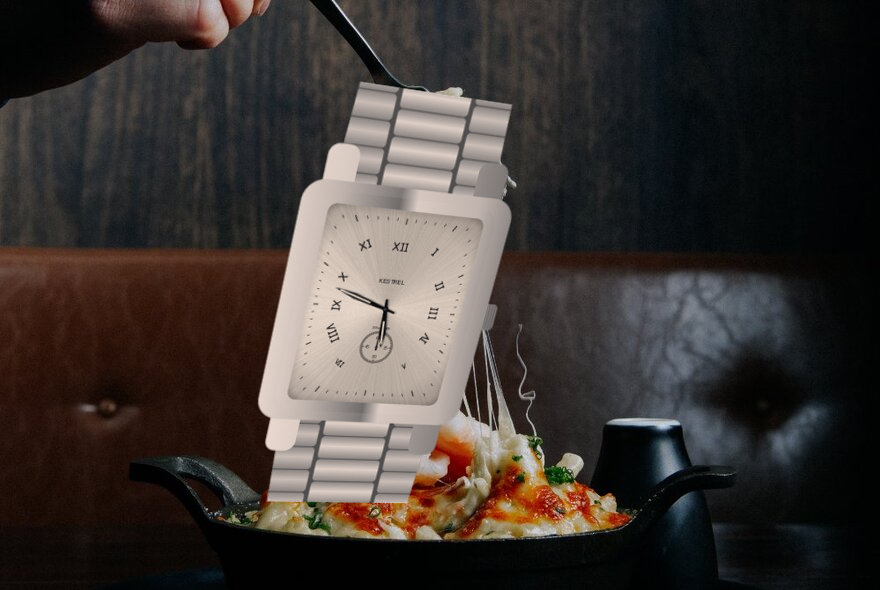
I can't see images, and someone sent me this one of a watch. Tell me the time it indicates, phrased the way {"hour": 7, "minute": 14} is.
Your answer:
{"hour": 5, "minute": 48}
